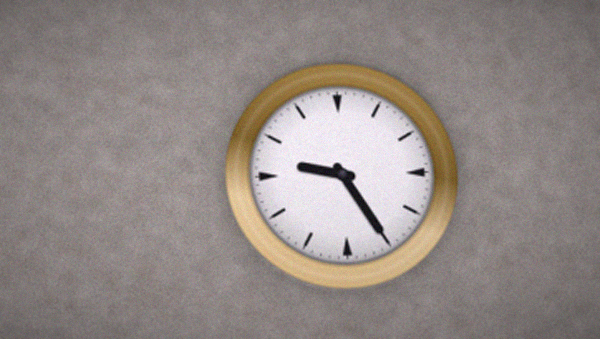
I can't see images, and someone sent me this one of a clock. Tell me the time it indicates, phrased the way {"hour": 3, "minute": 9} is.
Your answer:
{"hour": 9, "minute": 25}
